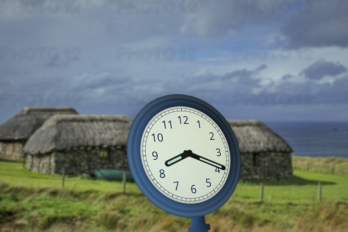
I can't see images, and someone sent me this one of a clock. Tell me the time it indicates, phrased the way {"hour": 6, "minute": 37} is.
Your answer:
{"hour": 8, "minute": 19}
